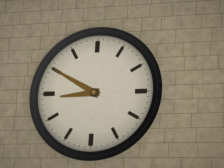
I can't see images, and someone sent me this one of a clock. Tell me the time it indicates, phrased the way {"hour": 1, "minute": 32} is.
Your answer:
{"hour": 8, "minute": 50}
